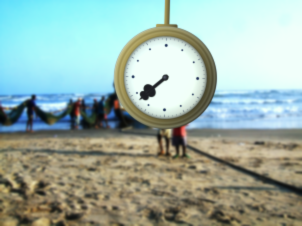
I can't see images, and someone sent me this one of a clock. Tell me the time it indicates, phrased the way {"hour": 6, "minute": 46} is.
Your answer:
{"hour": 7, "minute": 38}
